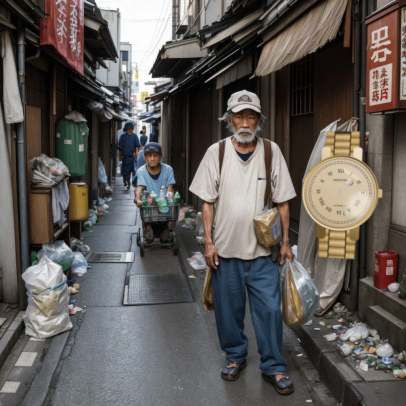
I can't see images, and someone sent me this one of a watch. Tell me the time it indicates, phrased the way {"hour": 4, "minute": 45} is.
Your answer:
{"hour": 1, "minute": 27}
